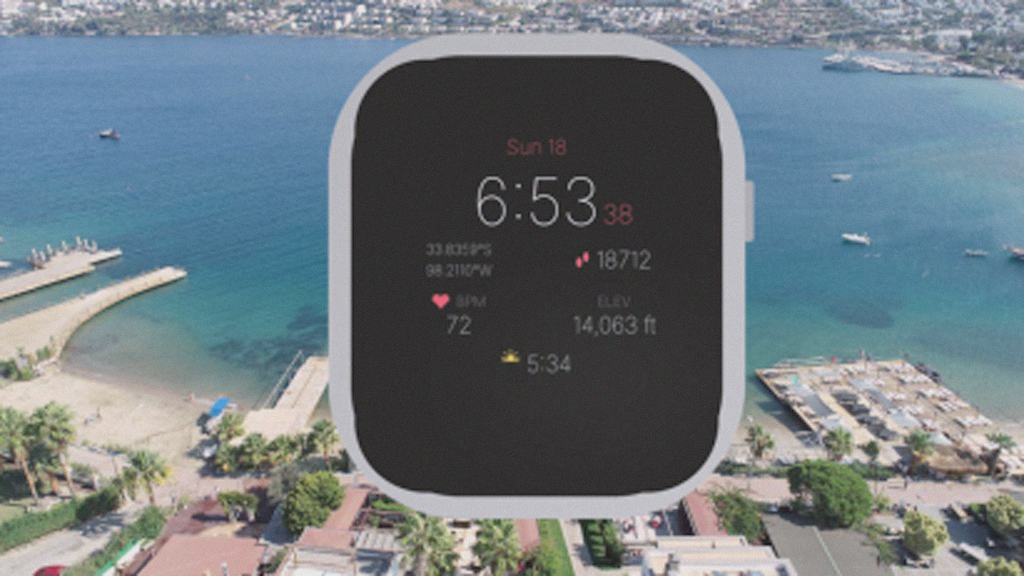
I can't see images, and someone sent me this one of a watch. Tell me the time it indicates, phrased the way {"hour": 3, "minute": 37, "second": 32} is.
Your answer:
{"hour": 6, "minute": 53, "second": 38}
